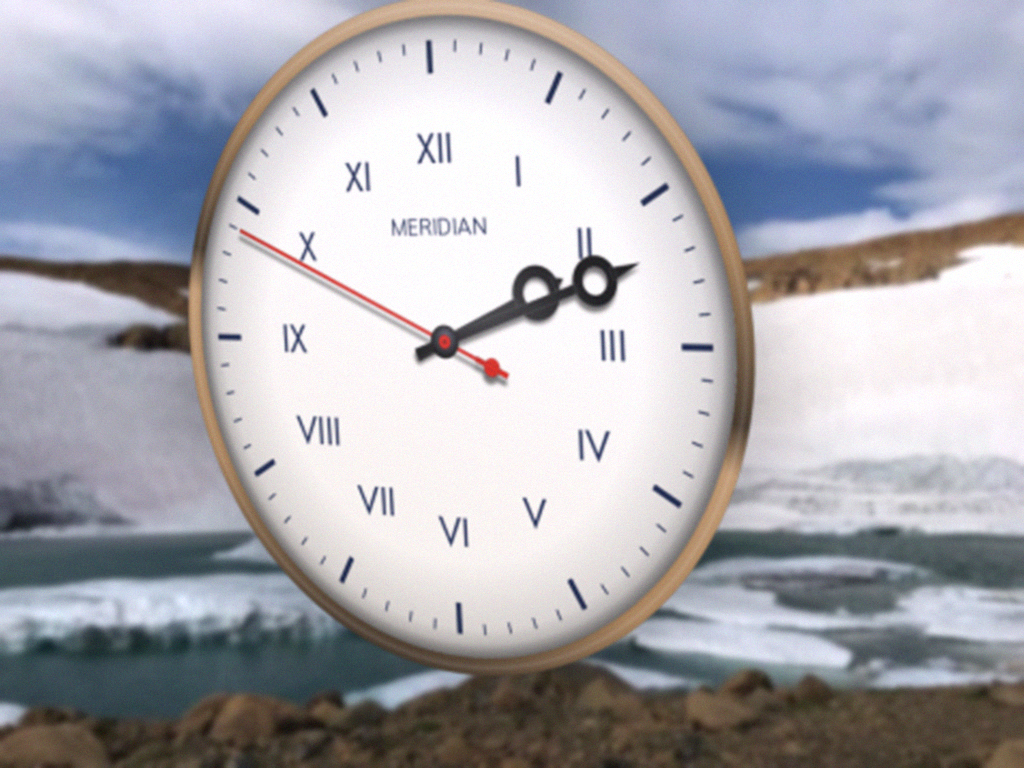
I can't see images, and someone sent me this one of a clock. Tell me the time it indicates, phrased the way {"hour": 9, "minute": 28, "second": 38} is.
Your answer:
{"hour": 2, "minute": 11, "second": 49}
